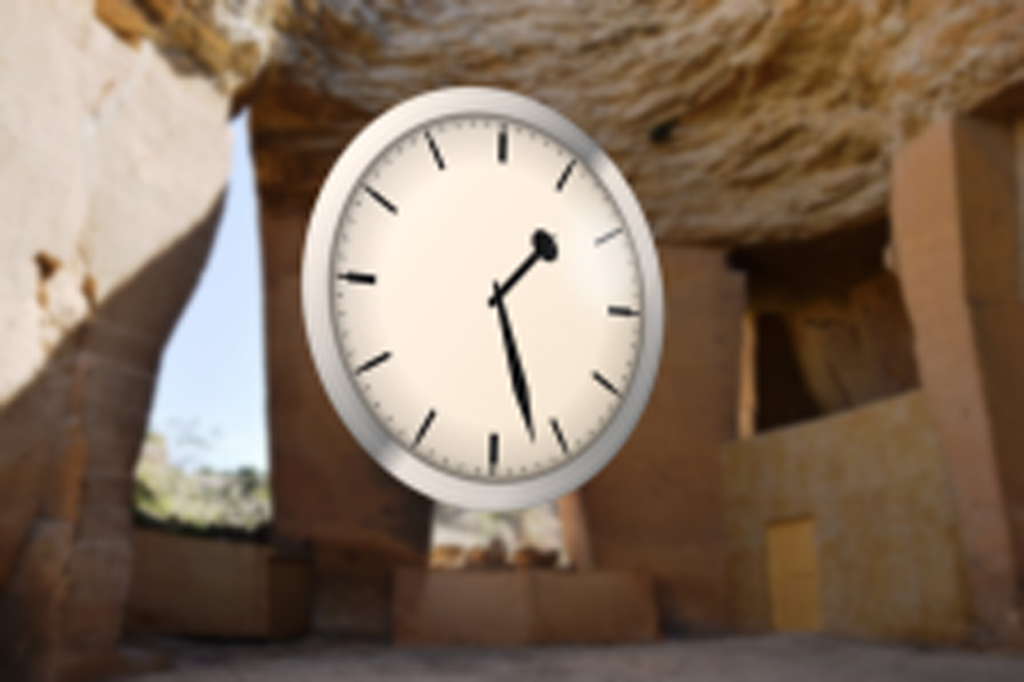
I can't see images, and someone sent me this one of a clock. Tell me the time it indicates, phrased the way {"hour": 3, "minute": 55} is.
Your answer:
{"hour": 1, "minute": 27}
